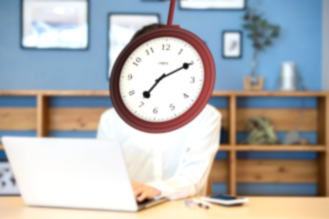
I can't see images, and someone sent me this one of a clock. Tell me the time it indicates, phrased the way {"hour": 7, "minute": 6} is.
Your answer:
{"hour": 7, "minute": 10}
